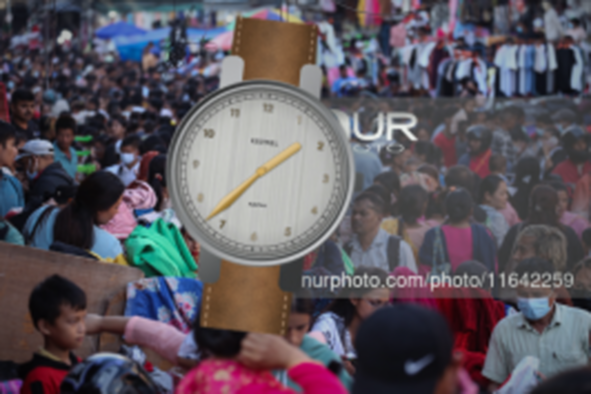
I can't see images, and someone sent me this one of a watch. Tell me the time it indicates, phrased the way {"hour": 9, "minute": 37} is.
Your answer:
{"hour": 1, "minute": 37}
